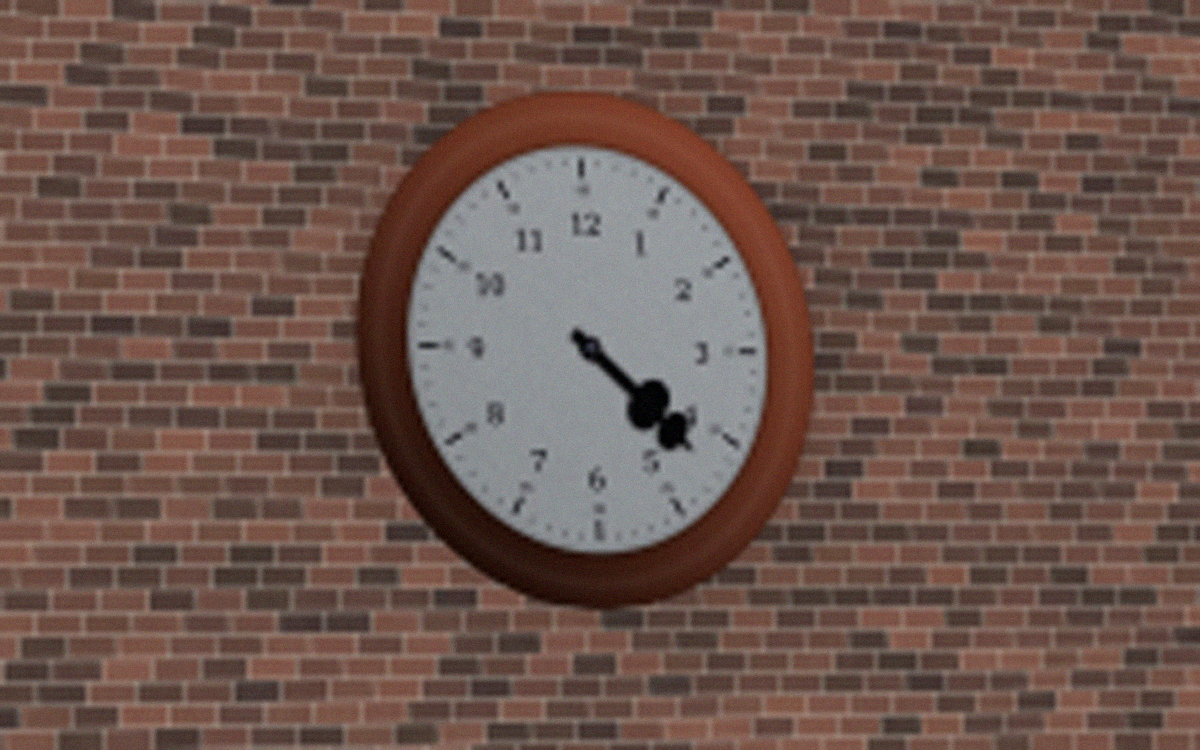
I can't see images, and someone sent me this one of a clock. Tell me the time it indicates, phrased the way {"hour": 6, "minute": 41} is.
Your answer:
{"hour": 4, "minute": 22}
